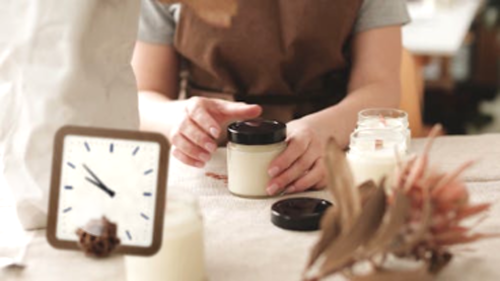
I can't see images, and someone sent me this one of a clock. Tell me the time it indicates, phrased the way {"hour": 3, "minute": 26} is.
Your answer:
{"hour": 9, "minute": 52}
